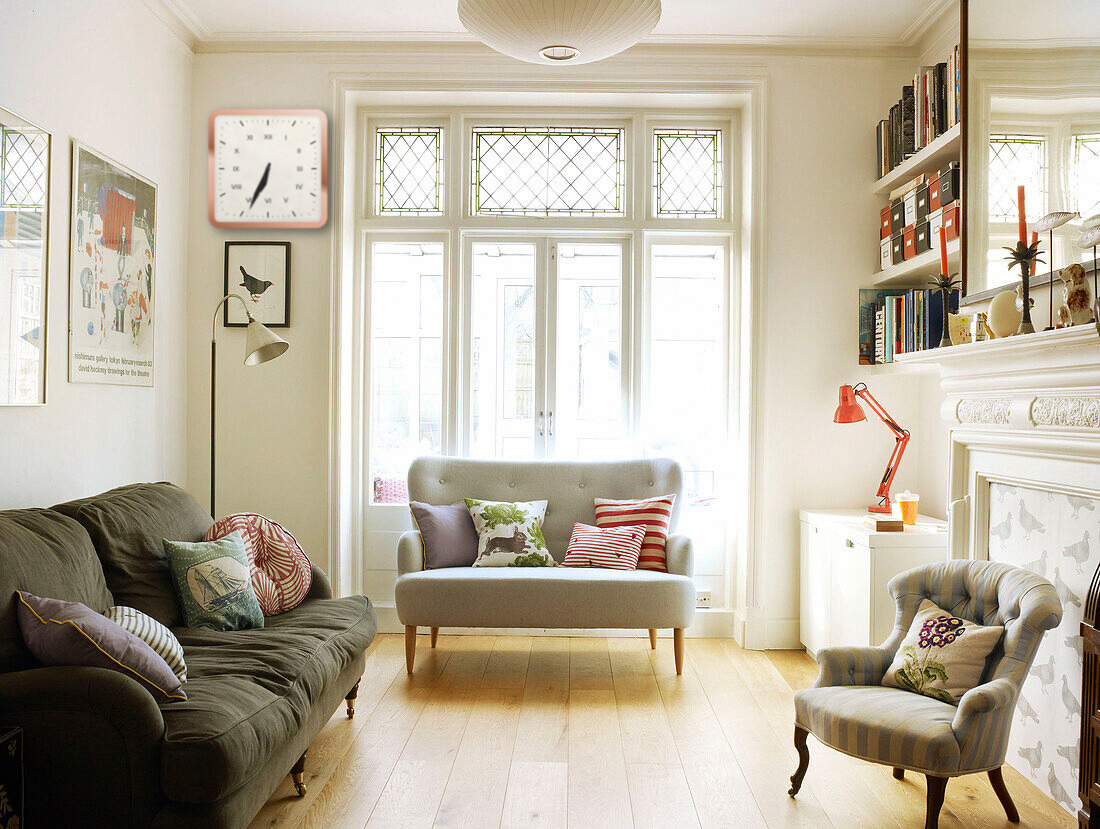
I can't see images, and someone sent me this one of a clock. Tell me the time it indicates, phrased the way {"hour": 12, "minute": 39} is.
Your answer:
{"hour": 6, "minute": 34}
